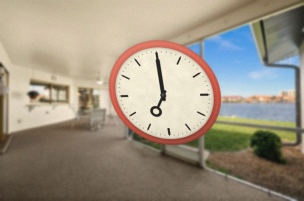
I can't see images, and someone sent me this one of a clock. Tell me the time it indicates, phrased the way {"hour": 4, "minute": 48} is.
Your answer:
{"hour": 7, "minute": 0}
